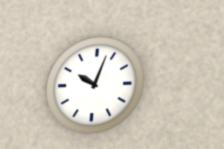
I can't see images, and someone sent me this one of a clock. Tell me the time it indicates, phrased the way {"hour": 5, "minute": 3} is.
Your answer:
{"hour": 10, "minute": 3}
